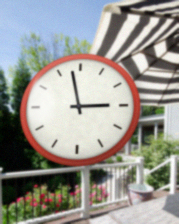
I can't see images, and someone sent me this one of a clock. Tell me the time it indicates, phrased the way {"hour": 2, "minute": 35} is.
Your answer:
{"hour": 2, "minute": 58}
